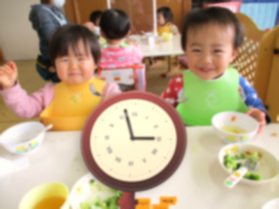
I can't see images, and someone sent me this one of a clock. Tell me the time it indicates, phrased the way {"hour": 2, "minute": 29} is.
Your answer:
{"hour": 2, "minute": 57}
